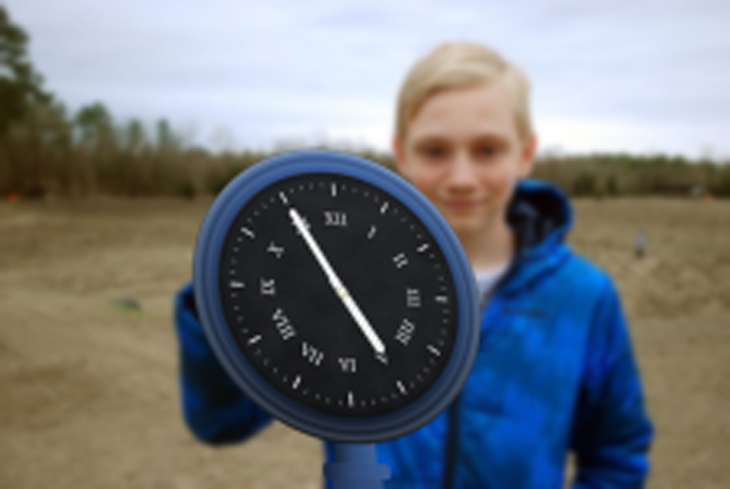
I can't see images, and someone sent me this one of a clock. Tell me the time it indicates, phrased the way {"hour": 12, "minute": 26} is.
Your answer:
{"hour": 4, "minute": 55}
